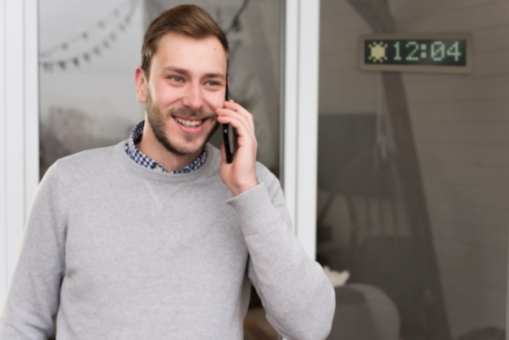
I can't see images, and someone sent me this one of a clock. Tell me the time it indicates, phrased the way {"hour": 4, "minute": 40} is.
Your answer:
{"hour": 12, "minute": 4}
